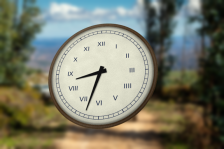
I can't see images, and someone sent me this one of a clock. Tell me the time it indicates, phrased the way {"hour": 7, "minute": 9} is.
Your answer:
{"hour": 8, "minute": 33}
